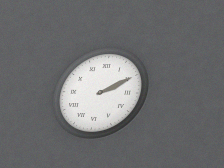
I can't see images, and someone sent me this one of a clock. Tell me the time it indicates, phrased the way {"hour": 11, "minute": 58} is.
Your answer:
{"hour": 2, "minute": 10}
